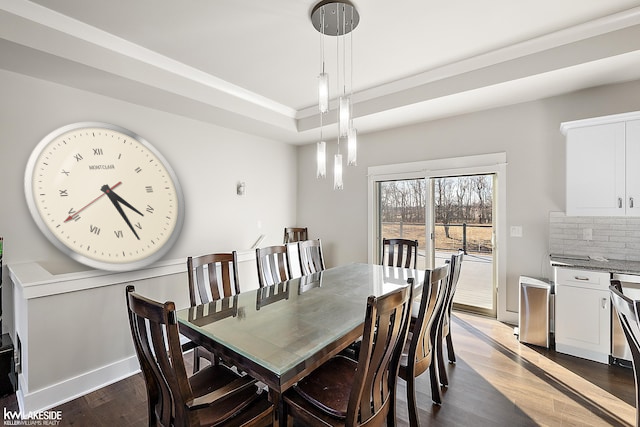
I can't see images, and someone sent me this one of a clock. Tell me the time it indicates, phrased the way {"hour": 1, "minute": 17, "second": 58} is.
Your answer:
{"hour": 4, "minute": 26, "second": 40}
